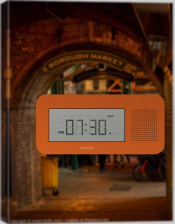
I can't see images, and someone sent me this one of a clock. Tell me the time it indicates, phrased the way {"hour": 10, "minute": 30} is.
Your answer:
{"hour": 7, "minute": 30}
